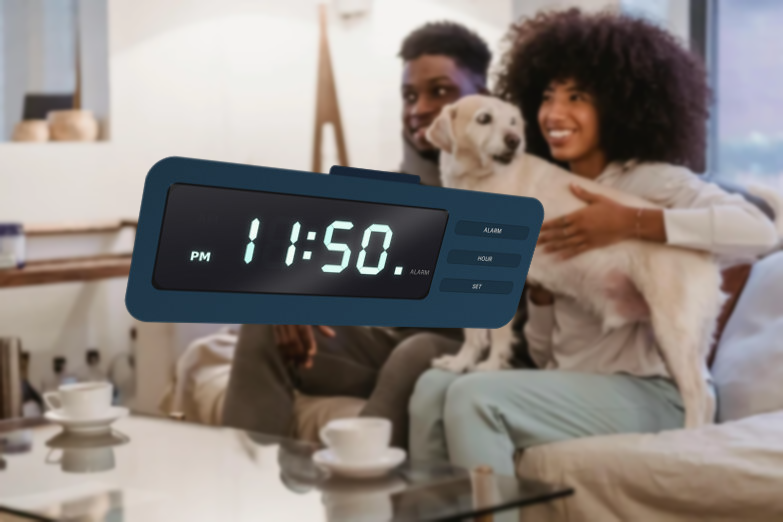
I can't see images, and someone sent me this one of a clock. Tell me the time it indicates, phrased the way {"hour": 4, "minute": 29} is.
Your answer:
{"hour": 11, "minute": 50}
